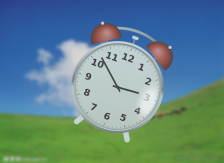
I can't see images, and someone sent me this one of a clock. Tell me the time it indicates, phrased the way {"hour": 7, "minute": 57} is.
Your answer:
{"hour": 2, "minute": 52}
